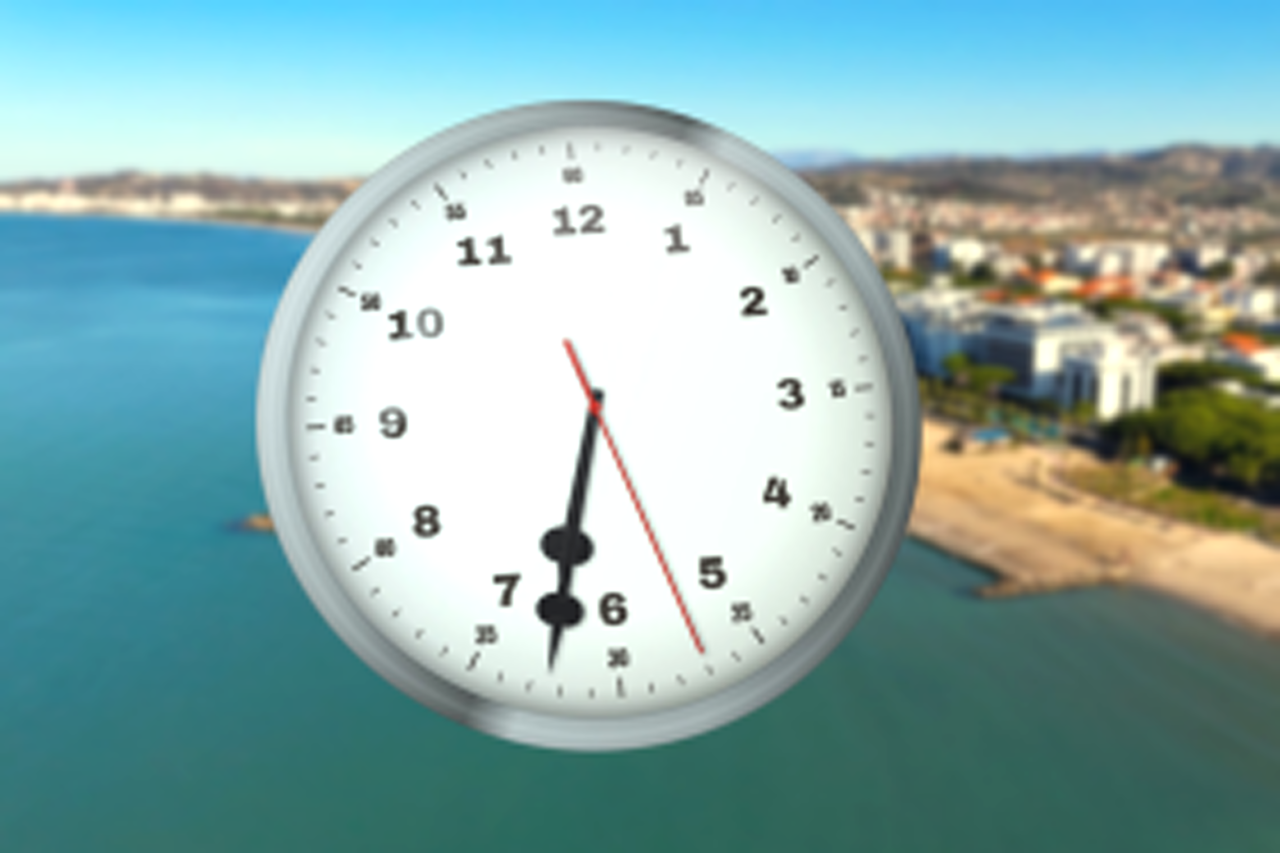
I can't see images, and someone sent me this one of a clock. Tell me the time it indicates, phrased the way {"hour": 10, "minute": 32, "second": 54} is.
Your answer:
{"hour": 6, "minute": 32, "second": 27}
